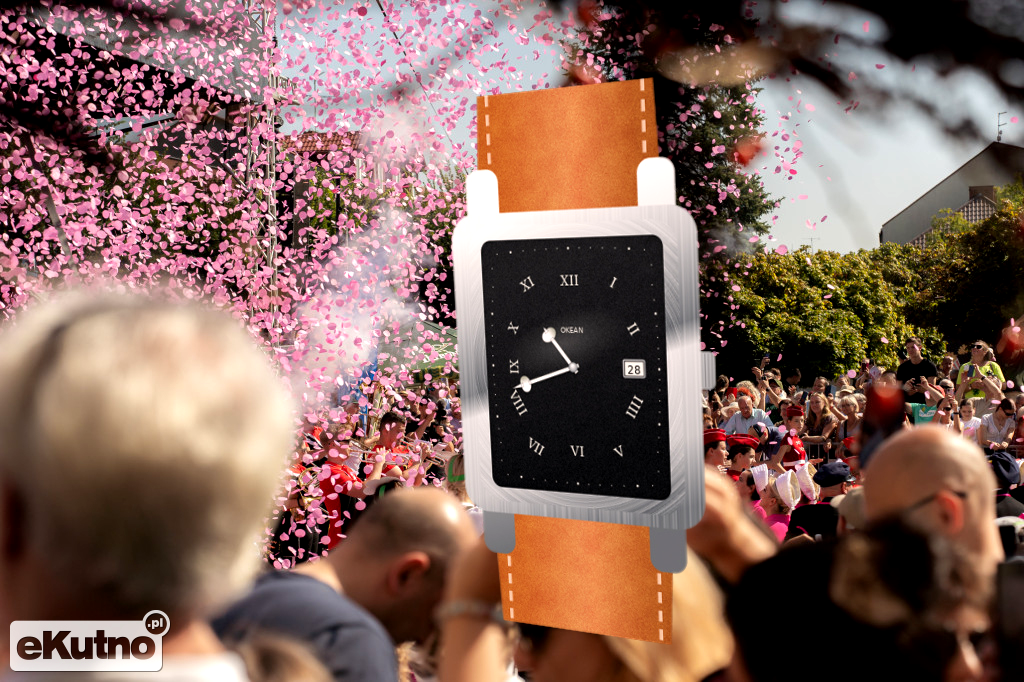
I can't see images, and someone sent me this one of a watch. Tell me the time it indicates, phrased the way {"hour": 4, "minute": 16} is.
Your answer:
{"hour": 10, "minute": 42}
